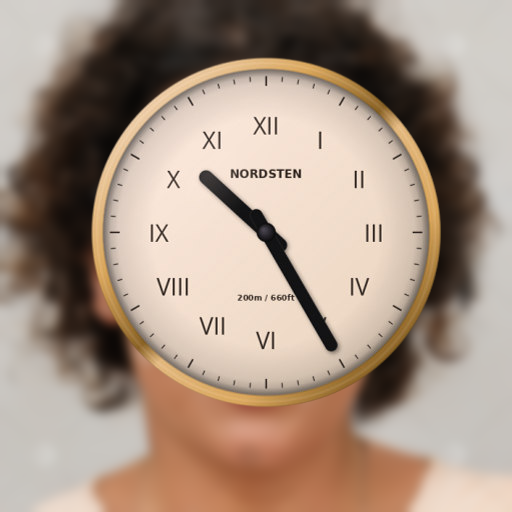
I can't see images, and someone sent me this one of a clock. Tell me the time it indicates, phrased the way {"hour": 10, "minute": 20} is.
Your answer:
{"hour": 10, "minute": 25}
